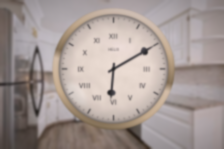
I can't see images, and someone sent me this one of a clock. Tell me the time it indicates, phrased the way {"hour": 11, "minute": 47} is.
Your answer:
{"hour": 6, "minute": 10}
